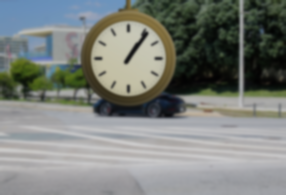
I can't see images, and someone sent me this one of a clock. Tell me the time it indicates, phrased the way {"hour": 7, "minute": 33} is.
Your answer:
{"hour": 1, "minute": 6}
